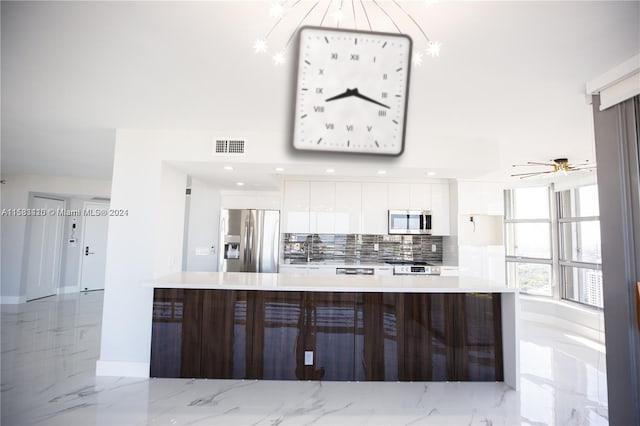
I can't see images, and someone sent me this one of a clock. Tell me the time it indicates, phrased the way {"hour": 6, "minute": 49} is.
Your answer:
{"hour": 8, "minute": 18}
